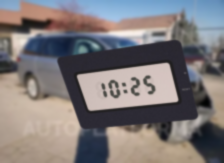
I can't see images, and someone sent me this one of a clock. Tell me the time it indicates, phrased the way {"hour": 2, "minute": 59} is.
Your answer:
{"hour": 10, "minute": 25}
